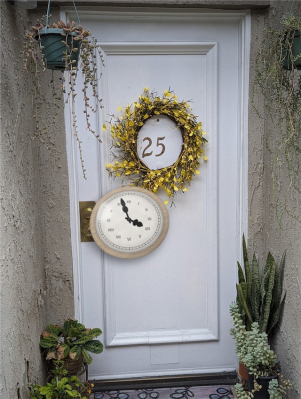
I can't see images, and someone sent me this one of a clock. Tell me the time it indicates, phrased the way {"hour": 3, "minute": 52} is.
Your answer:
{"hour": 3, "minute": 57}
